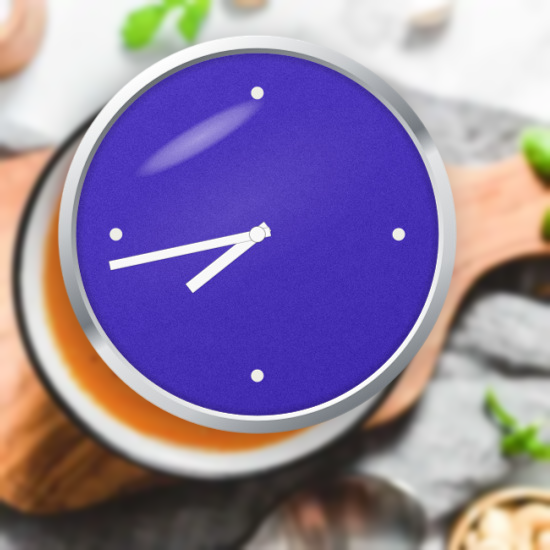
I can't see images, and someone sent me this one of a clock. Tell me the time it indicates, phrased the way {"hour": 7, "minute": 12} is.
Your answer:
{"hour": 7, "minute": 43}
